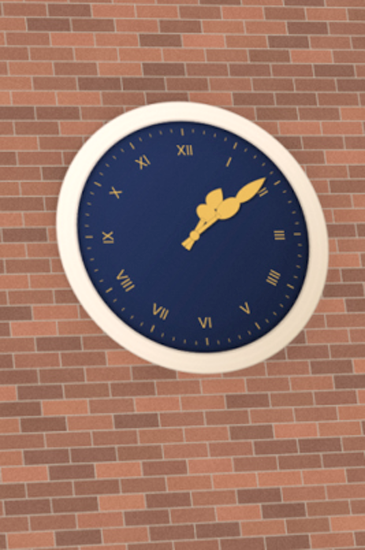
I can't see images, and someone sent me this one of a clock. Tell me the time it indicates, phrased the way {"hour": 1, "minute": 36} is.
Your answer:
{"hour": 1, "minute": 9}
